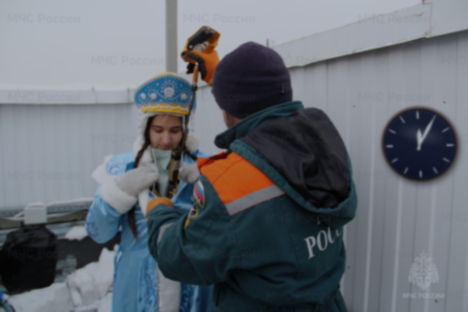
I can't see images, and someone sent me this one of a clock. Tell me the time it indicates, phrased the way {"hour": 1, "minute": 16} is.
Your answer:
{"hour": 12, "minute": 5}
